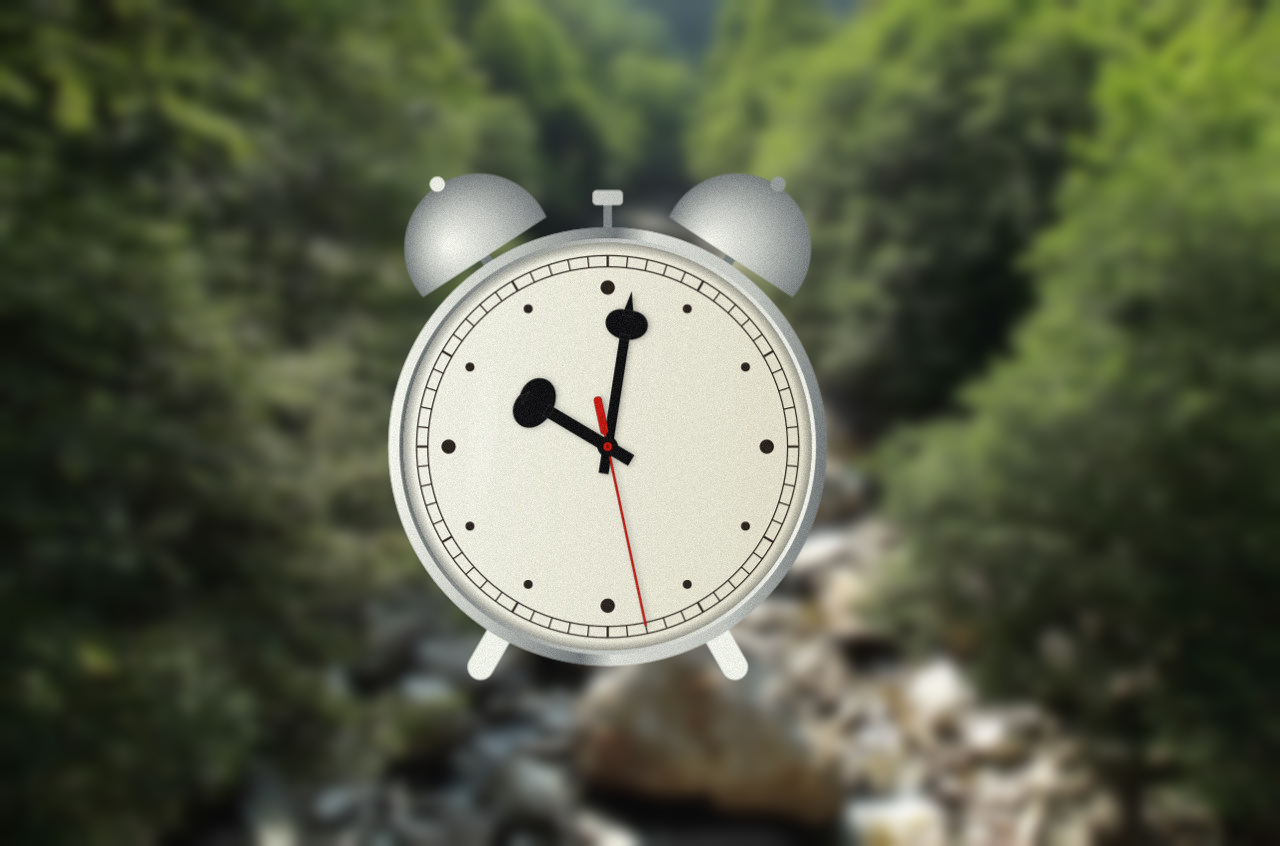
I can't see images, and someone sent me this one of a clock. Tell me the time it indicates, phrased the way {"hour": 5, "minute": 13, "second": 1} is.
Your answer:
{"hour": 10, "minute": 1, "second": 28}
